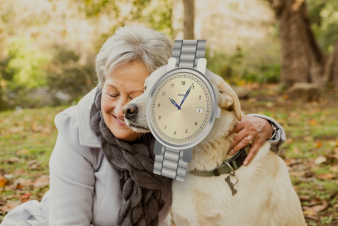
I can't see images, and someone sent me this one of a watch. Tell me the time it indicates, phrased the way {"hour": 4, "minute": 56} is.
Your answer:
{"hour": 10, "minute": 4}
